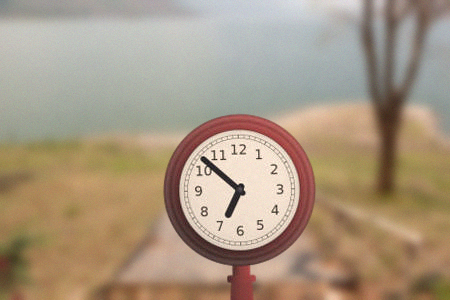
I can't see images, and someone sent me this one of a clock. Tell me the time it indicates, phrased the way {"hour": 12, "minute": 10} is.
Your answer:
{"hour": 6, "minute": 52}
